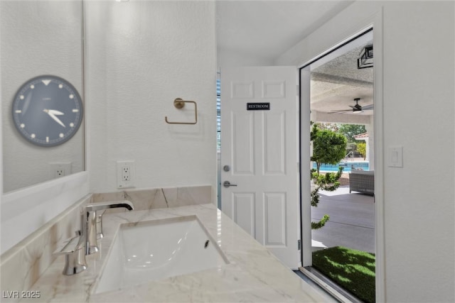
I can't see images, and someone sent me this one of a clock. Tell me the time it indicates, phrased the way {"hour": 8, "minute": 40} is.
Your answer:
{"hour": 3, "minute": 22}
